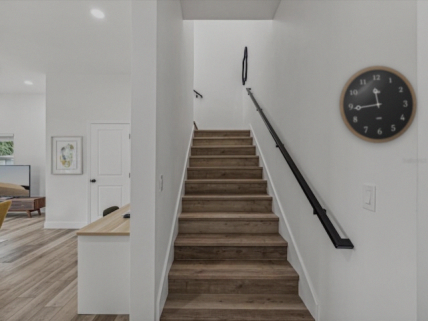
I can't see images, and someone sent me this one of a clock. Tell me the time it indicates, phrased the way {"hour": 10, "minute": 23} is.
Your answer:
{"hour": 11, "minute": 44}
